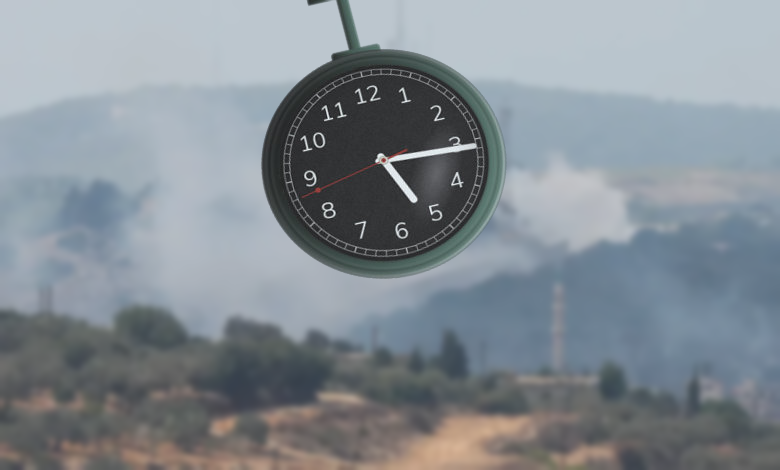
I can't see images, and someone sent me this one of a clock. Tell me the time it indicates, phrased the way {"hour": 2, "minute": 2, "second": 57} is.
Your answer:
{"hour": 5, "minute": 15, "second": 43}
